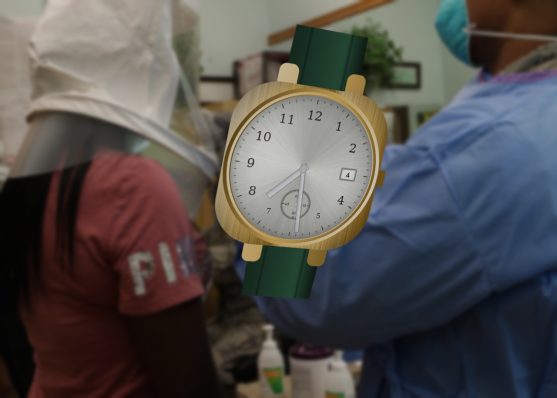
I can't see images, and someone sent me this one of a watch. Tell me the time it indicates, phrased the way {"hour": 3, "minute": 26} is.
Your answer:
{"hour": 7, "minute": 29}
